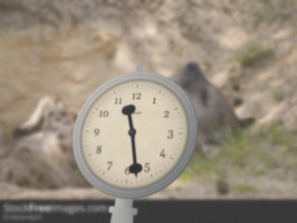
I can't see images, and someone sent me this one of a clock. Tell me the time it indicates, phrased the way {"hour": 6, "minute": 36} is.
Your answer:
{"hour": 11, "minute": 28}
